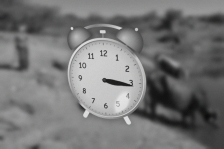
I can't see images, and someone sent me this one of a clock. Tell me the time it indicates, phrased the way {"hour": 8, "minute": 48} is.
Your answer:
{"hour": 3, "minute": 16}
